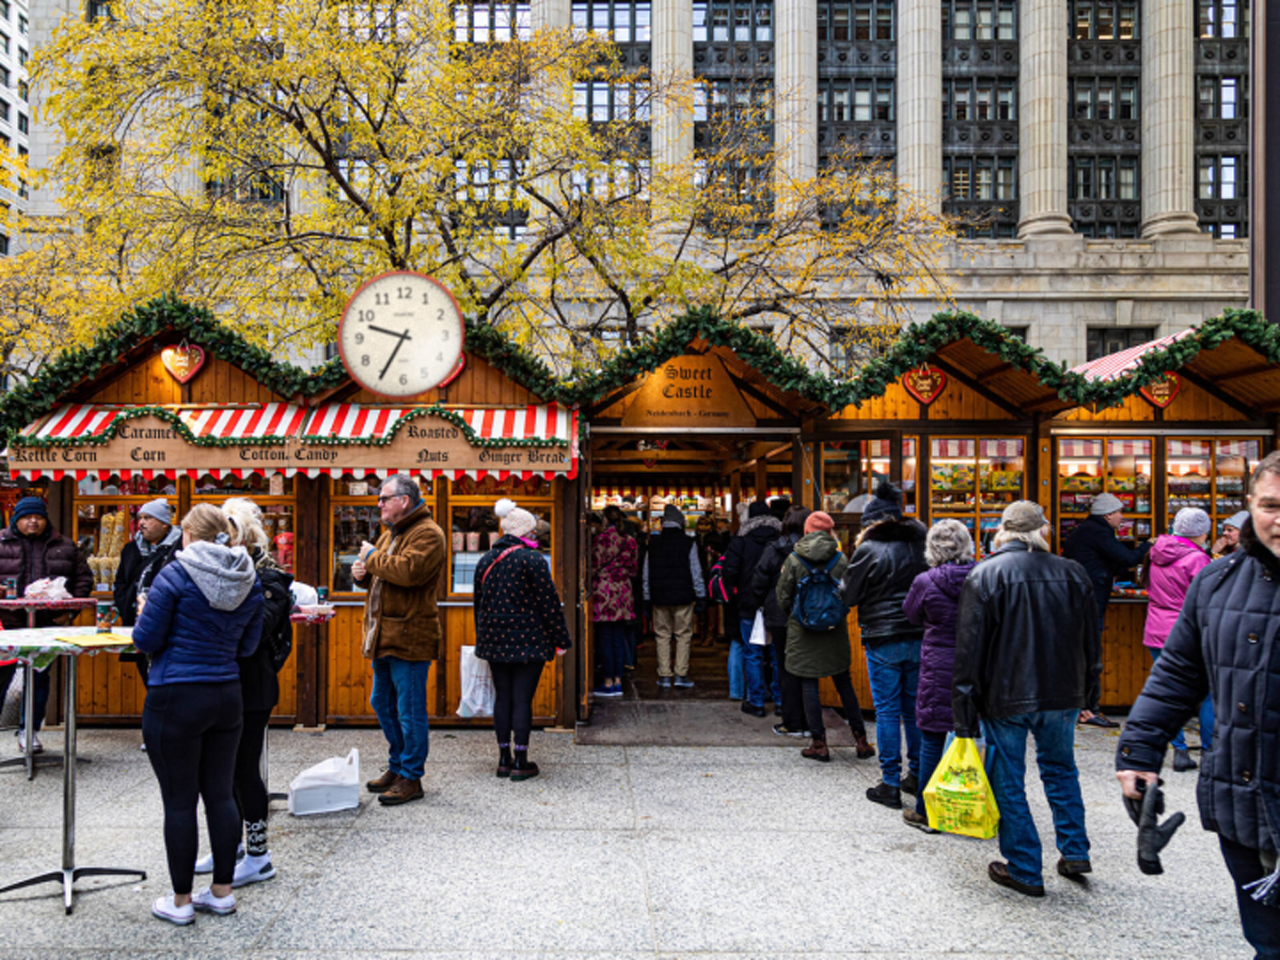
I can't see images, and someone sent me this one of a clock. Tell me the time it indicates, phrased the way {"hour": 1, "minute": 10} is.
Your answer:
{"hour": 9, "minute": 35}
